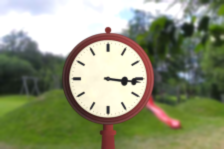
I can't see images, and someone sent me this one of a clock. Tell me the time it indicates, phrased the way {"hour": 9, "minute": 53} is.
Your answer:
{"hour": 3, "minute": 16}
